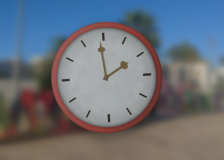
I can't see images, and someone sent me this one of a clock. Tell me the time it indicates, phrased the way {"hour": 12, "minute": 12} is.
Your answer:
{"hour": 1, "minute": 59}
